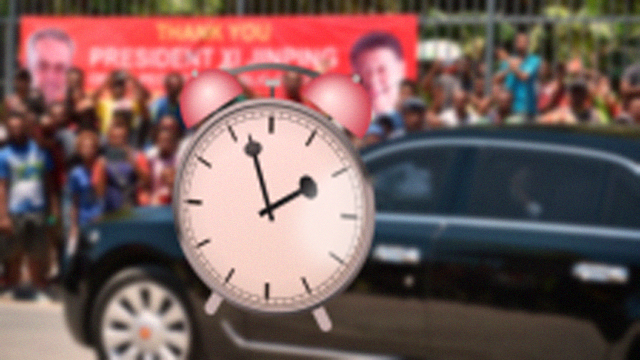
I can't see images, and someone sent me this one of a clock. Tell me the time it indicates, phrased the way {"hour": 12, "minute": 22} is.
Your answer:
{"hour": 1, "minute": 57}
